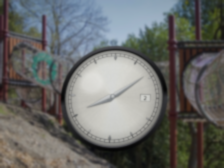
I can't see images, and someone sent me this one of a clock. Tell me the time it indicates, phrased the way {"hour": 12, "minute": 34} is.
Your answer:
{"hour": 8, "minute": 9}
